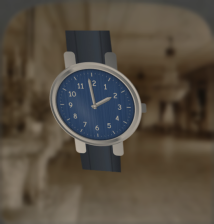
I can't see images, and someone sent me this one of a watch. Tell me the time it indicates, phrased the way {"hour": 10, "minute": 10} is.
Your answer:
{"hour": 1, "minute": 59}
